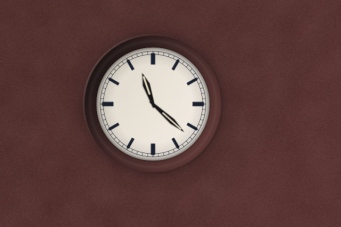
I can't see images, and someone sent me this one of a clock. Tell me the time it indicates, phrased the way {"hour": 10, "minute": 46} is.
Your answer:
{"hour": 11, "minute": 22}
